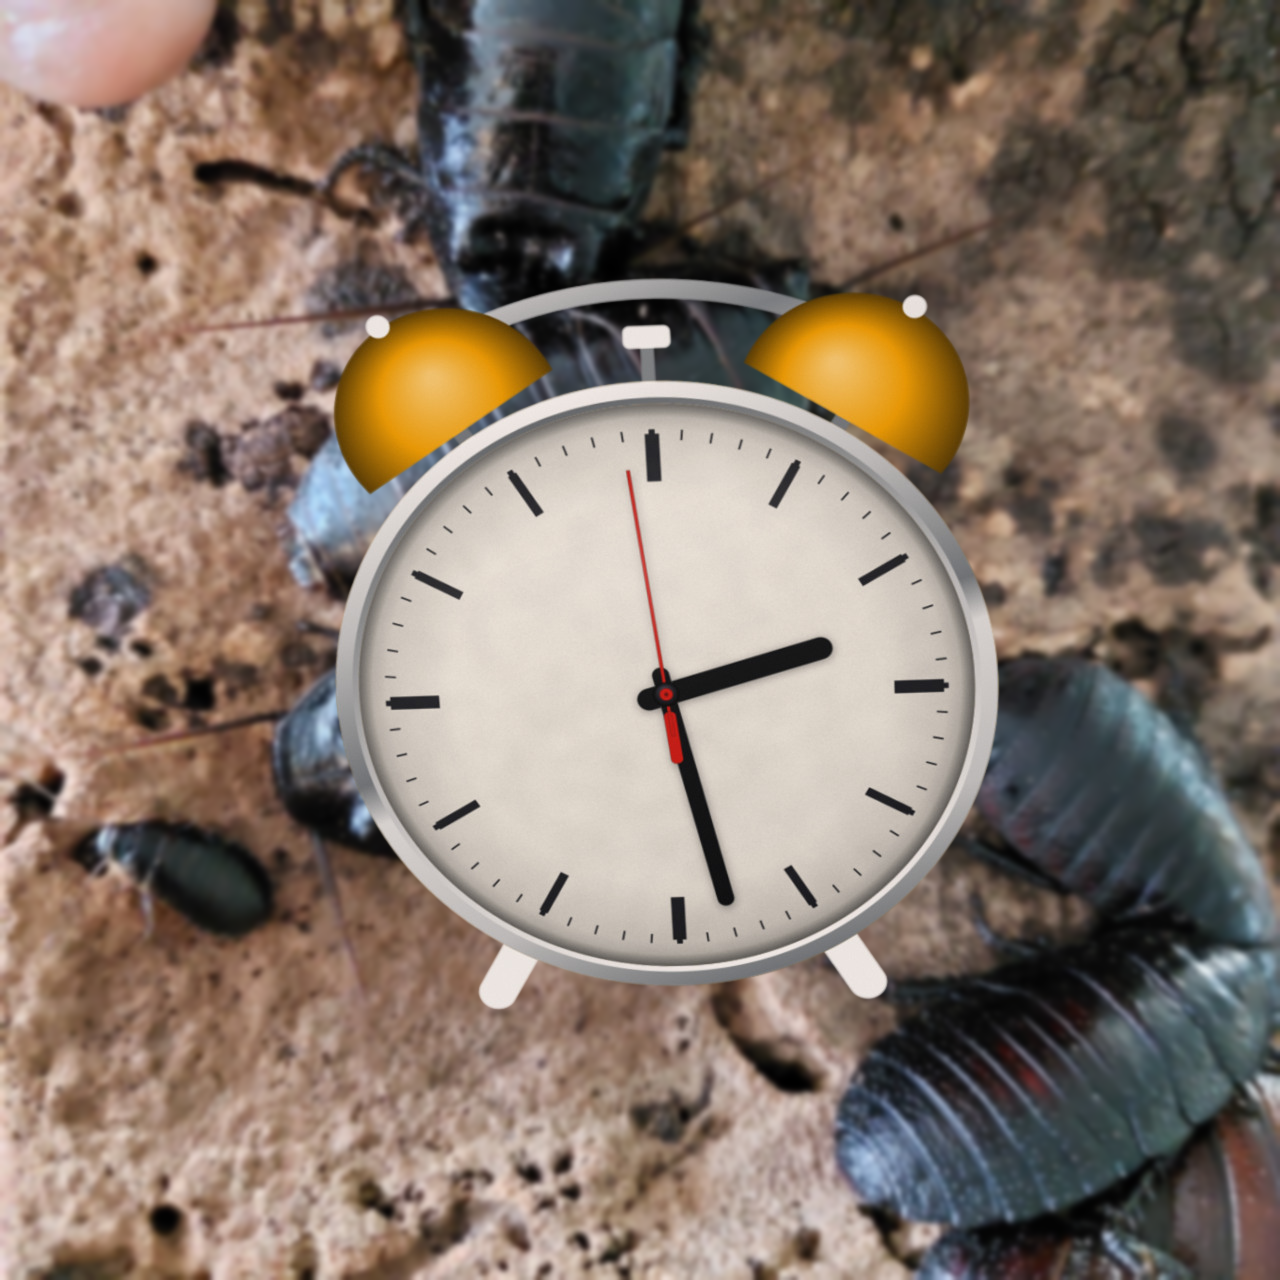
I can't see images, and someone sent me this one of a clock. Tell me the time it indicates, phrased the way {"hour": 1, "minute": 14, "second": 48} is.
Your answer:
{"hour": 2, "minute": 27, "second": 59}
